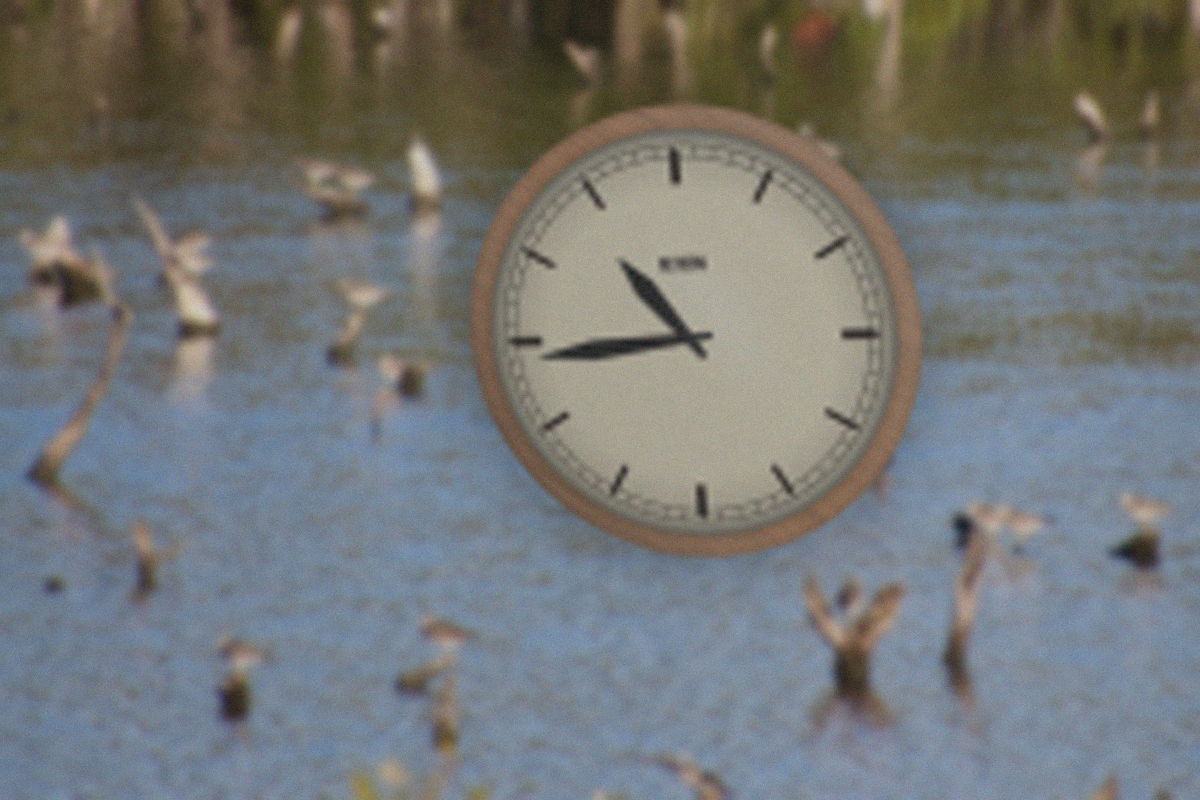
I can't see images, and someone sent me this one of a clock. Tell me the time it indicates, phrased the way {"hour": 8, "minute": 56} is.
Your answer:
{"hour": 10, "minute": 44}
